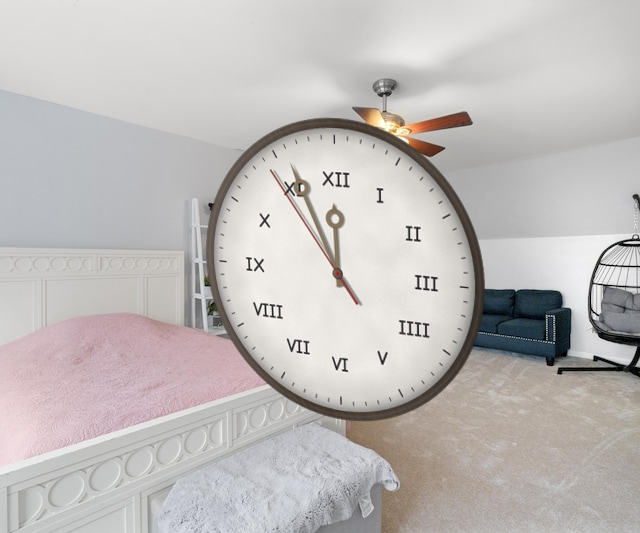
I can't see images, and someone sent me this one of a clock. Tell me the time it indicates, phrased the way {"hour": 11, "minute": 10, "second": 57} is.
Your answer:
{"hour": 11, "minute": 55, "second": 54}
